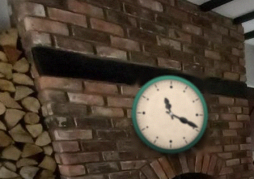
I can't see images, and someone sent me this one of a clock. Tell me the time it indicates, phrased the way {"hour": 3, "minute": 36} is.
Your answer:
{"hour": 11, "minute": 19}
